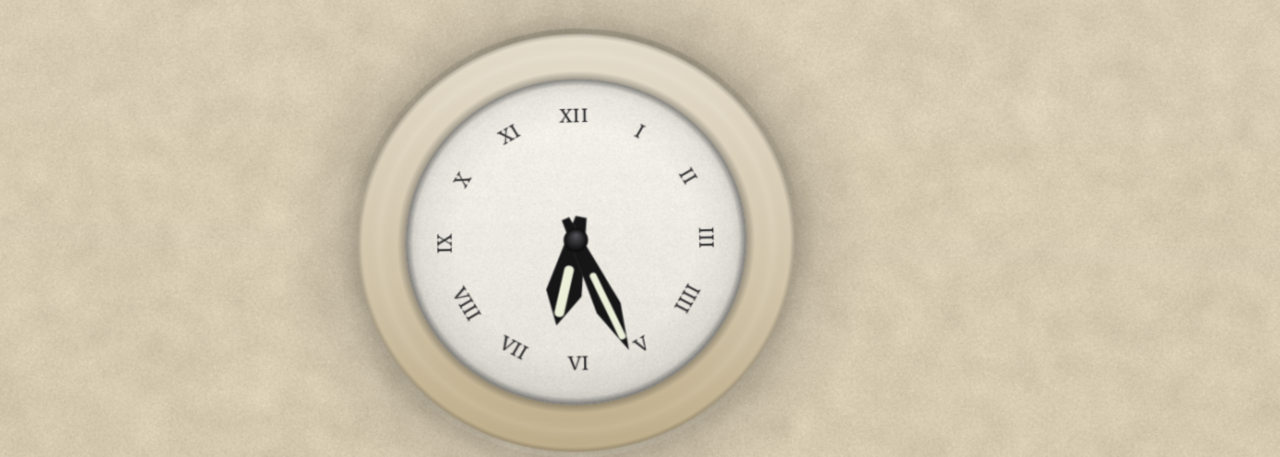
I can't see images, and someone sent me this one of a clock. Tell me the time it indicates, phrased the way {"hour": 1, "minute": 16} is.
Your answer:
{"hour": 6, "minute": 26}
